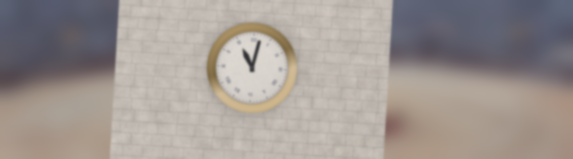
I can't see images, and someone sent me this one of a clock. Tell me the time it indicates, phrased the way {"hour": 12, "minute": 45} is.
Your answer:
{"hour": 11, "minute": 2}
